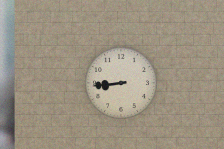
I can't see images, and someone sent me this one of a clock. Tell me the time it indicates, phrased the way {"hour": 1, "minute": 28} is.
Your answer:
{"hour": 8, "minute": 44}
